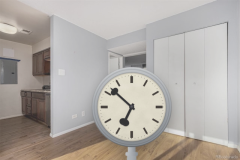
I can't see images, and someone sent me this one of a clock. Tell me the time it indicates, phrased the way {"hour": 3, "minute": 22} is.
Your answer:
{"hour": 6, "minute": 52}
